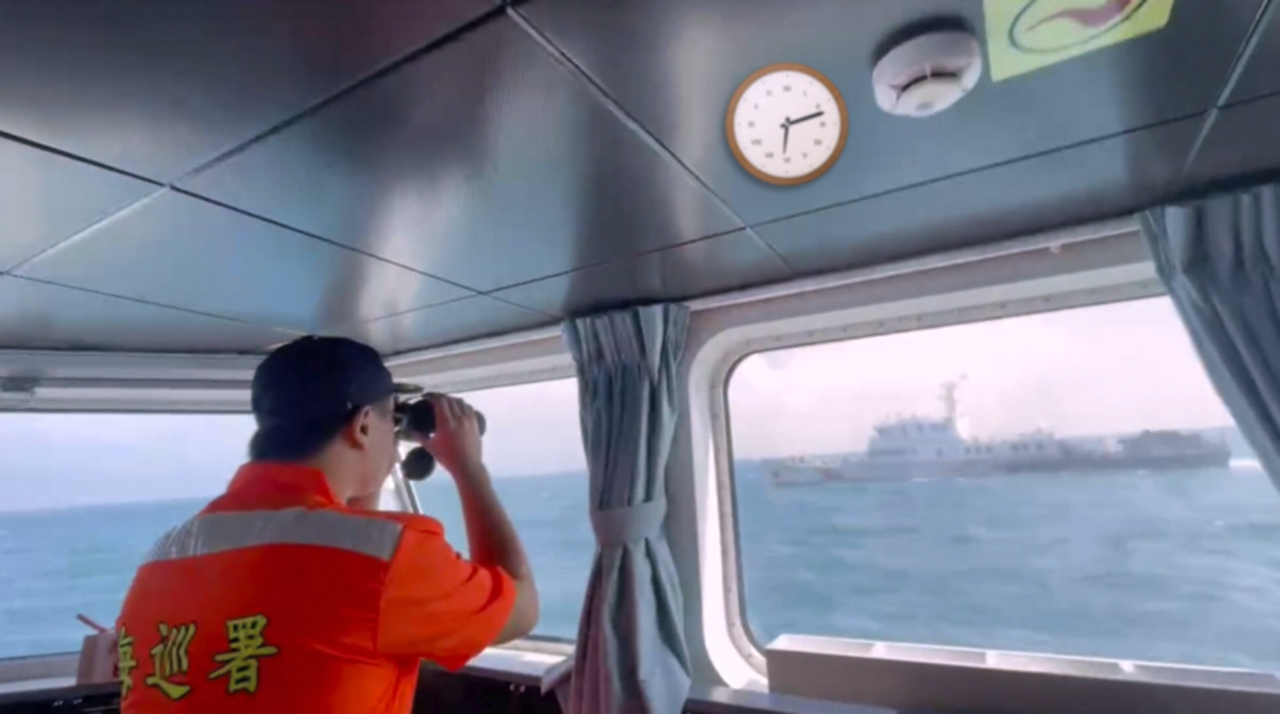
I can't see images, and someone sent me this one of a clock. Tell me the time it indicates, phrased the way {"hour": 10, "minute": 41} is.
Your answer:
{"hour": 6, "minute": 12}
